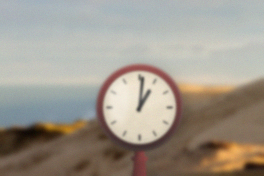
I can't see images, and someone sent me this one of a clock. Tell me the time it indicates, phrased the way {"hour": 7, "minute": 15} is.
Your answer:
{"hour": 1, "minute": 1}
